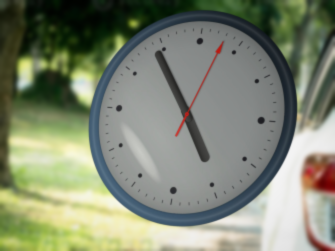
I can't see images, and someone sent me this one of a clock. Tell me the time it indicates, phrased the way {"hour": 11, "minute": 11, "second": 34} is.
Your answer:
{"hour": 4, "minute": 54, "second": 3}
